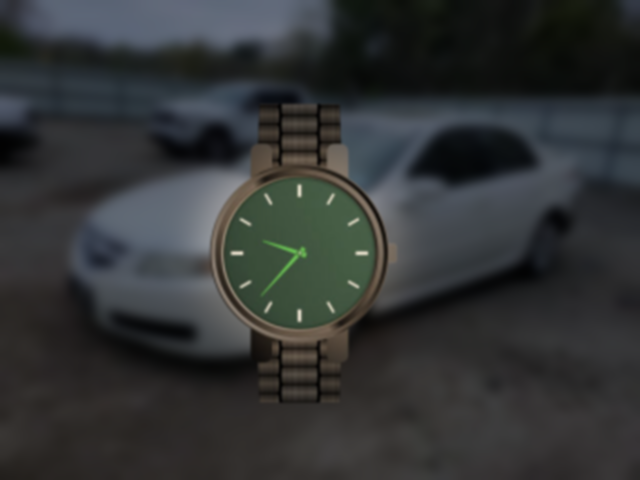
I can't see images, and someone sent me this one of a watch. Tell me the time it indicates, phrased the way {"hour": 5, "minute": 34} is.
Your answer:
{"hour": 9, "minute": 37}
